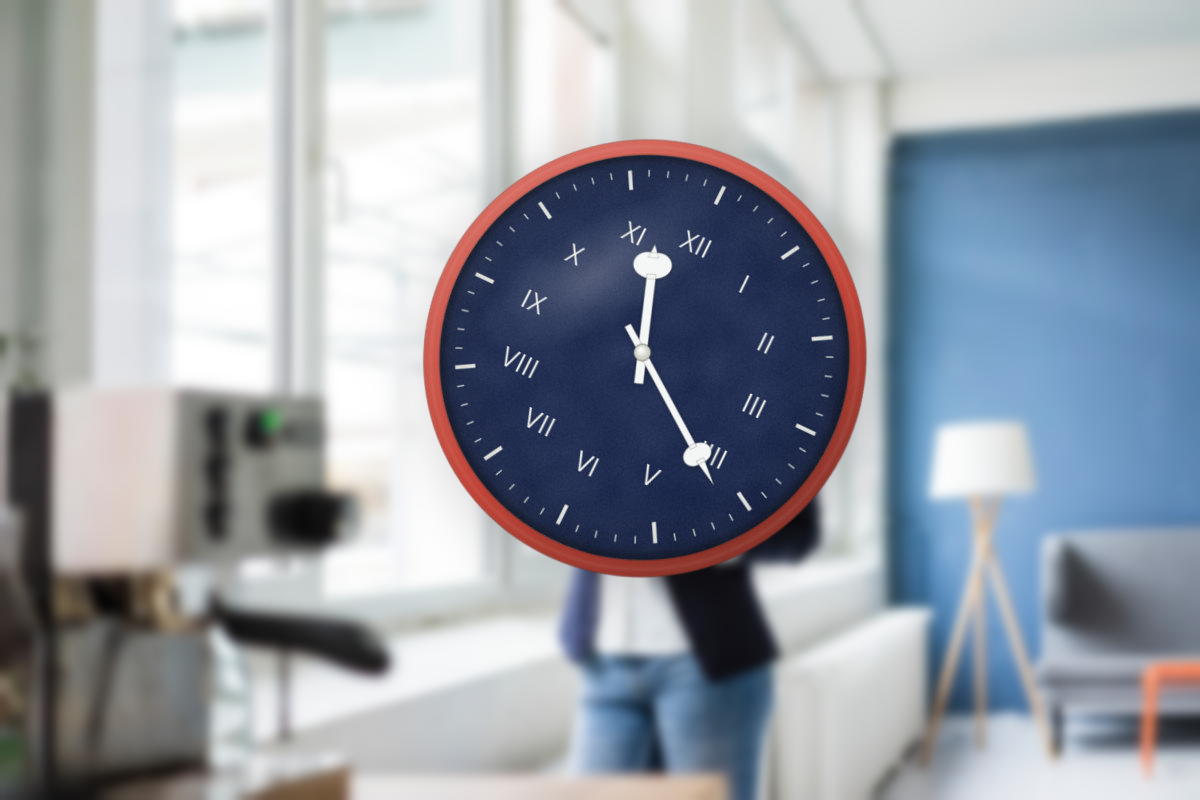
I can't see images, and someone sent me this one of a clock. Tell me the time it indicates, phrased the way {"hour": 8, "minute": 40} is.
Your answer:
{"hour": 11, "minute": 21}
